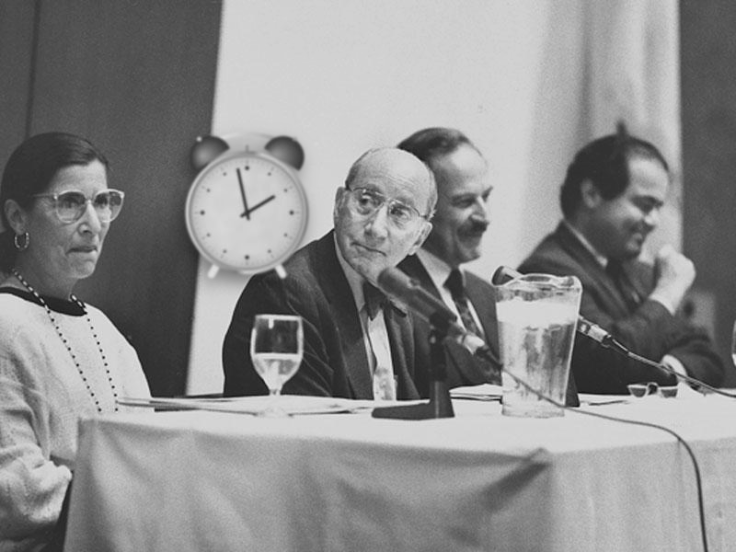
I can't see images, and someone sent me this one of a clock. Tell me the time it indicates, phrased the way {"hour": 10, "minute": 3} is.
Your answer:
{"hour": 1, "minute": 58}
